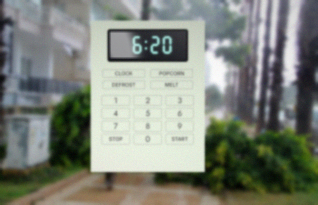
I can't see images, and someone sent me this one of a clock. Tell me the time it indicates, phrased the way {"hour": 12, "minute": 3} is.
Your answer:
{"hour": 6, "minute": 20}
